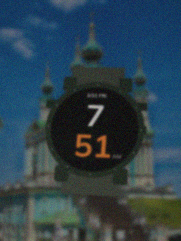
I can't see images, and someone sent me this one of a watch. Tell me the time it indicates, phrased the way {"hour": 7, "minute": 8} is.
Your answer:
{"hour": 7, "minute": 51}
